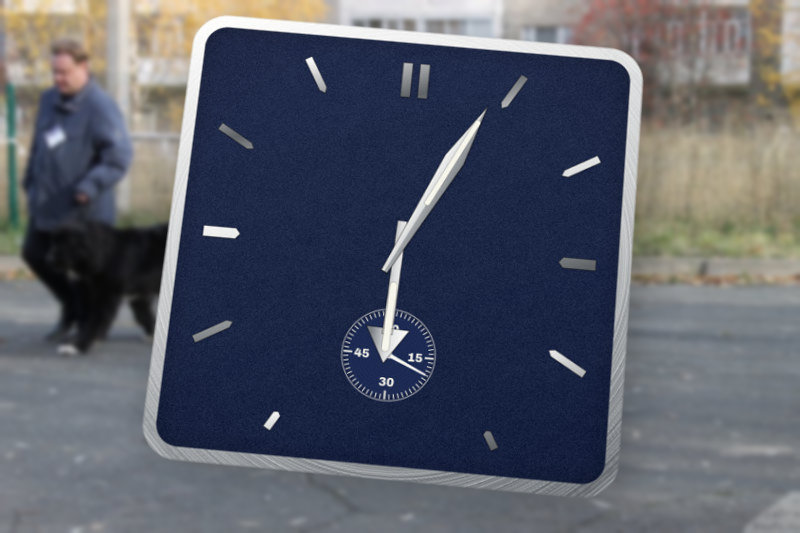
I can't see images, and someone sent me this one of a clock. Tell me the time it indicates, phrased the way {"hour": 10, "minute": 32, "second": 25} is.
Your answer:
{"hour": 6, "minute": 4, "second": 19}
